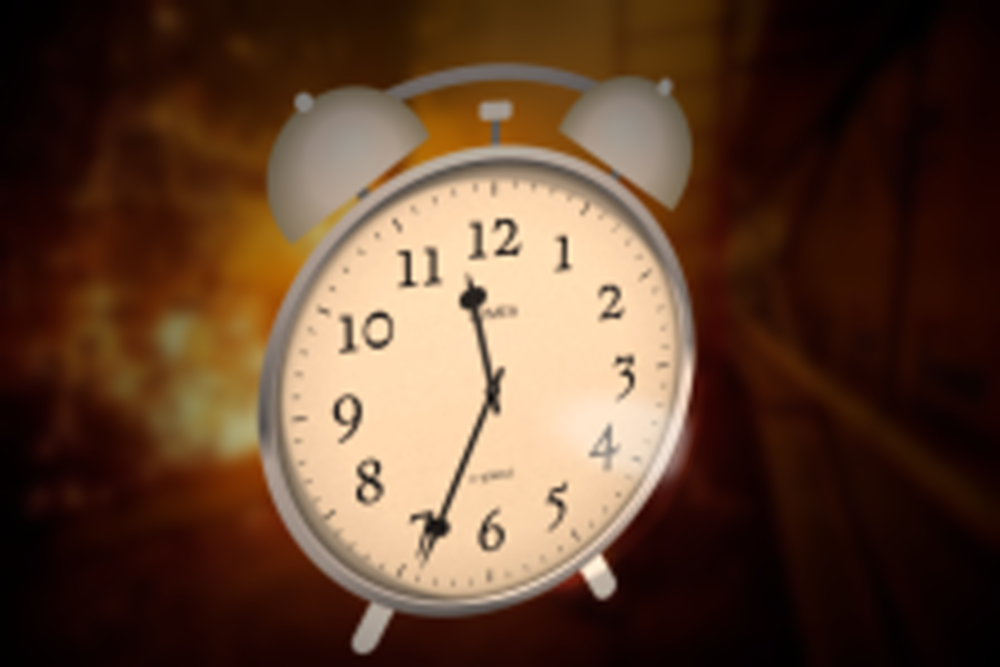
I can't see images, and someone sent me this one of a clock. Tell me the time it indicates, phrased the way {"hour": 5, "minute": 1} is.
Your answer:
{"hour": 11, "minute": 34}
